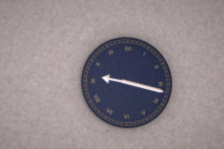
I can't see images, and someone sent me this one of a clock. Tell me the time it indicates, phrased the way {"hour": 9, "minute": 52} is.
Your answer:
{"hour": 9, "minute": 17}
